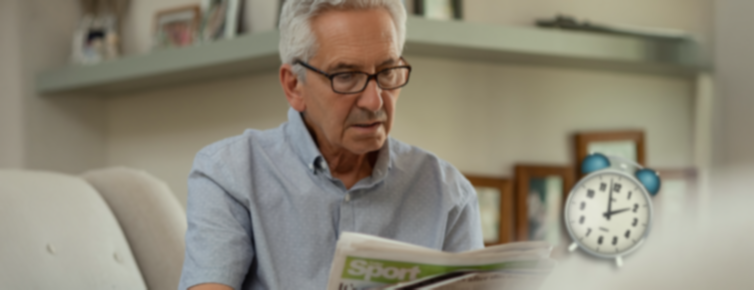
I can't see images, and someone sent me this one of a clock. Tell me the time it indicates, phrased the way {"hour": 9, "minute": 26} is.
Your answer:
{"hour": 1, "minute": 58}
